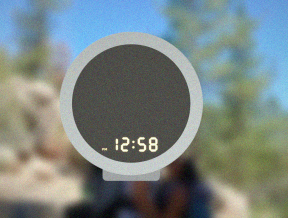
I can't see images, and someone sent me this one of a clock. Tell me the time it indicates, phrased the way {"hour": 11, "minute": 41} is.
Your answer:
{"hour": 12, "minute": 58}
